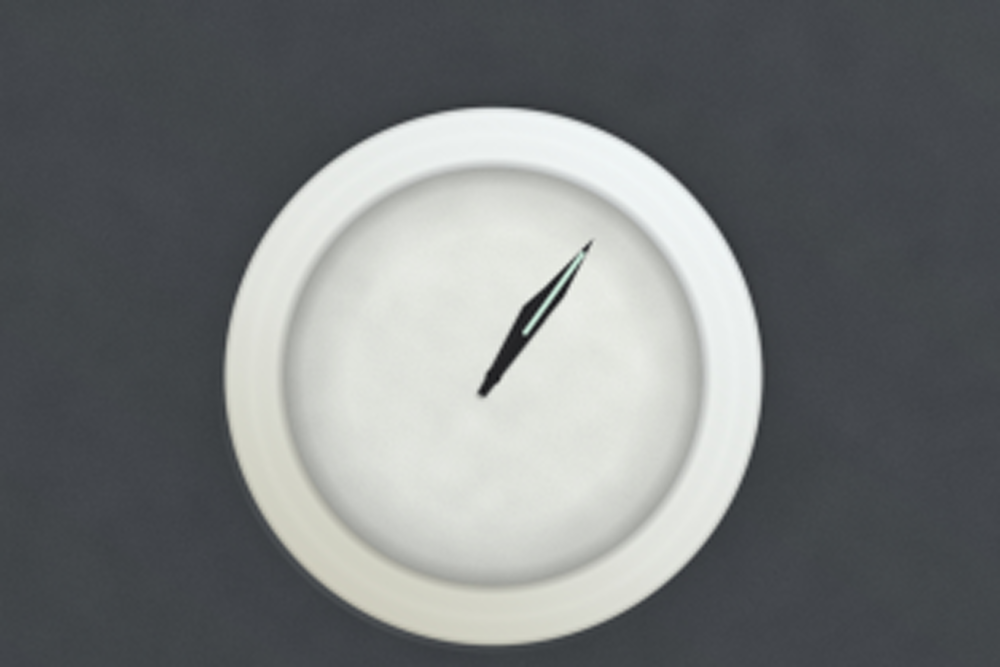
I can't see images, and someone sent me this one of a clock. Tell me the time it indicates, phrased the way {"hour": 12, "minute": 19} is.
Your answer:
{"hour": 1, "minute": 6}
